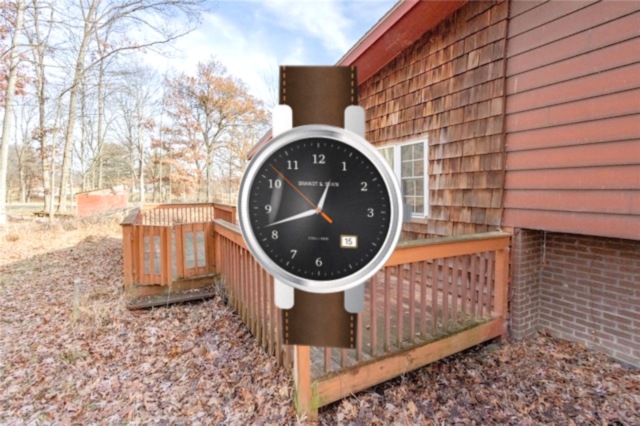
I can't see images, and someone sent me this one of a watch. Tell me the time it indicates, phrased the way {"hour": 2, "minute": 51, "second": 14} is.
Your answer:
{"hour": 12, "minute": 41, "second": 52}
